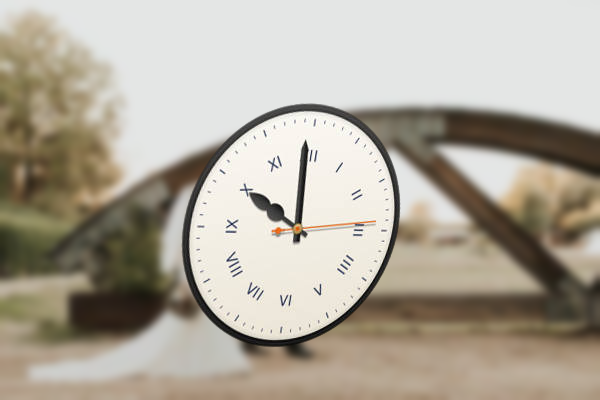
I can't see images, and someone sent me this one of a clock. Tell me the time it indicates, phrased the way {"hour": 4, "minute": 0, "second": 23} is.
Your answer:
{"hour": 9, "minute": 59, "second": 14}
